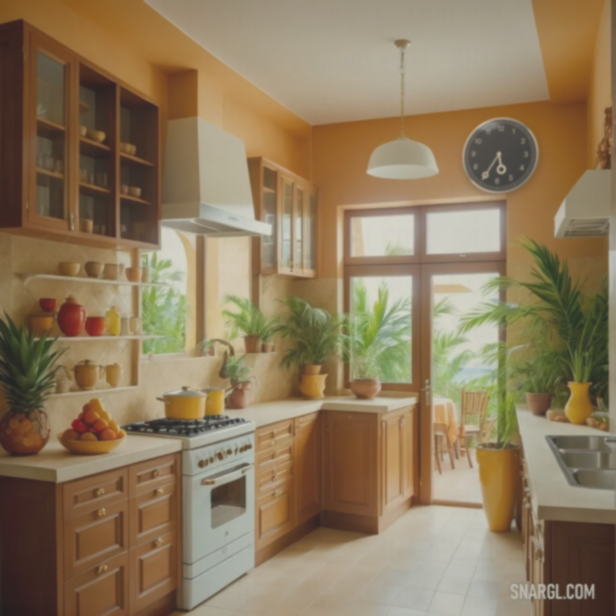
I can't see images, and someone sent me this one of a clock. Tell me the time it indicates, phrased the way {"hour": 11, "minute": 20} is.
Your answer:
{"hour": 5, "minute": 35}
